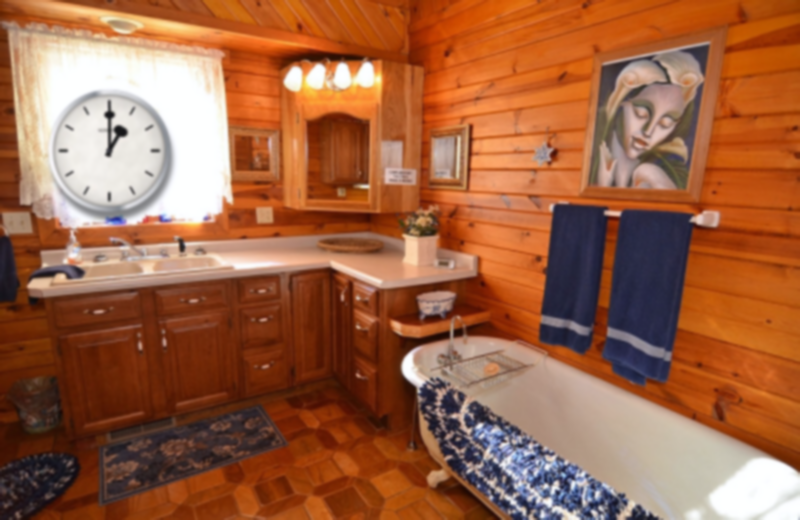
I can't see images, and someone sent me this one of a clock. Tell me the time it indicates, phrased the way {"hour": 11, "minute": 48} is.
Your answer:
{"hour": 1, "minute": 0}
